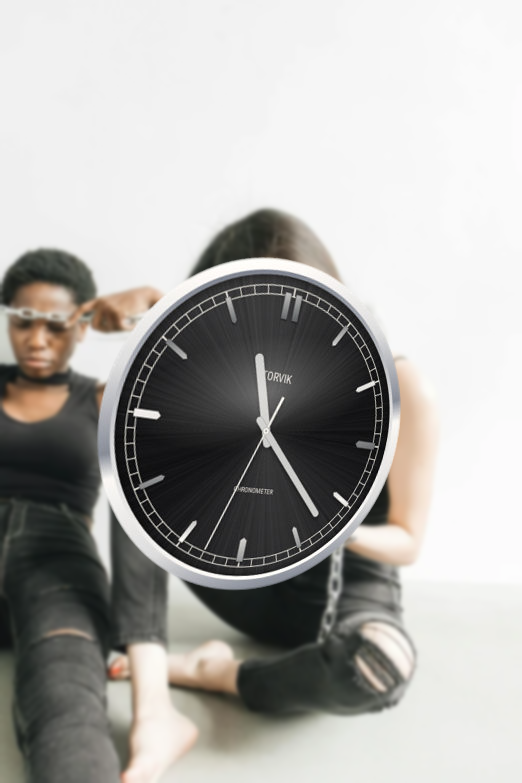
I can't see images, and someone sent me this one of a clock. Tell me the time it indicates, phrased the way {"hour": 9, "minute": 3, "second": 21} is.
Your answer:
{"hour": 11, "minute": 22, "second": 33}
